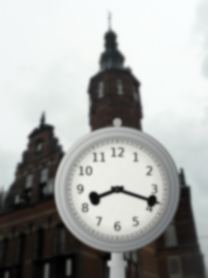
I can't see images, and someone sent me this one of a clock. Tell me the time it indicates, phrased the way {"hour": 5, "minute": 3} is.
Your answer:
{"hour": 8, "minute": 18}
